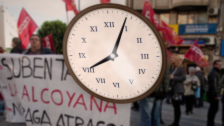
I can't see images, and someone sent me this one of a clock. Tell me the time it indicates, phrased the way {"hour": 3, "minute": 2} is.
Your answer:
{"hour": 8, "minute": 4}
